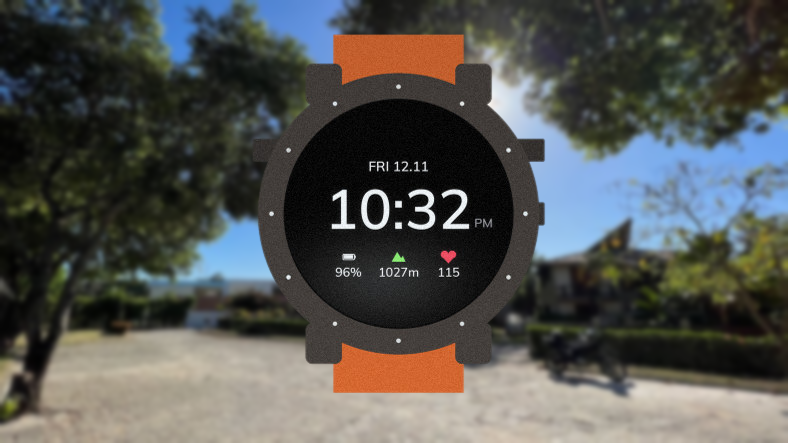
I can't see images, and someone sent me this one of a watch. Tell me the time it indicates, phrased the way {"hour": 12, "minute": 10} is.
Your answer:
{"hour": 10, "minute": 32}
